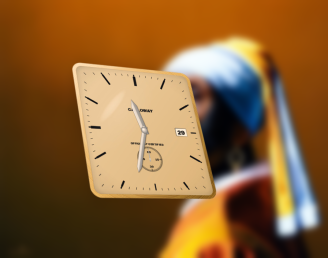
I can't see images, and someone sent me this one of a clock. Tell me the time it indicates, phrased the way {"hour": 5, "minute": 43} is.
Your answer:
{"hour": 11, "minute": 33}
